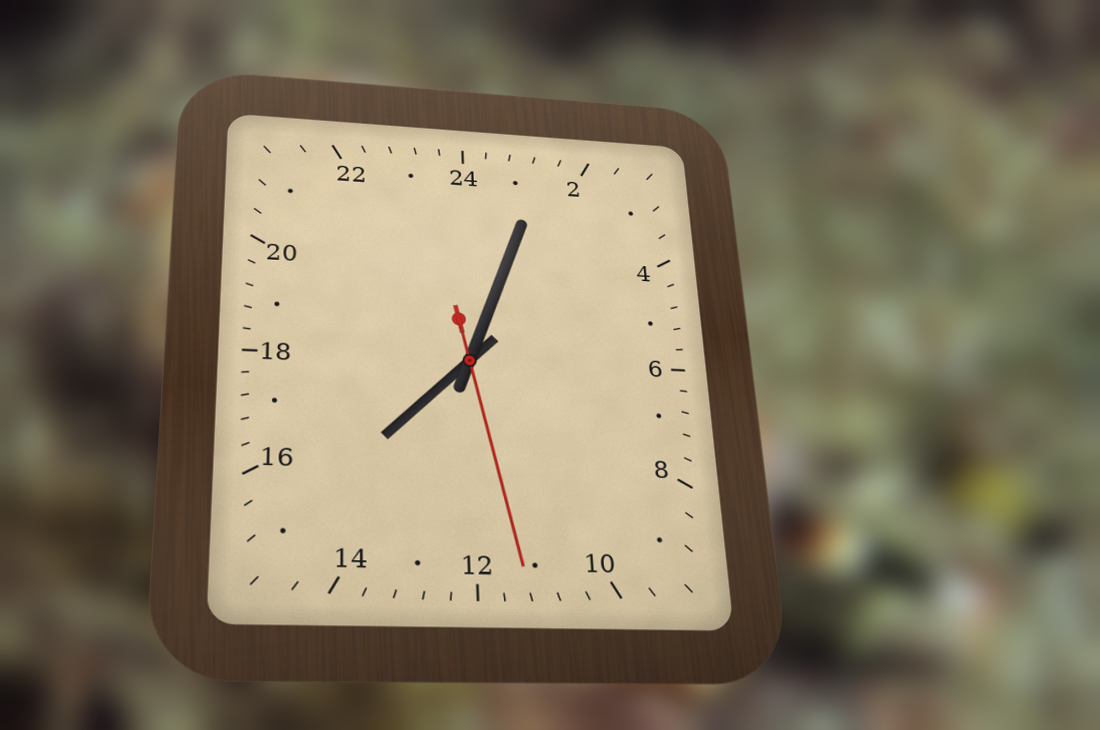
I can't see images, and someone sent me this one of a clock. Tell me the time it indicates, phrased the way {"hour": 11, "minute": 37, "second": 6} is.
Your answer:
{"hour": 15, "minute": 3, "second": 28}
